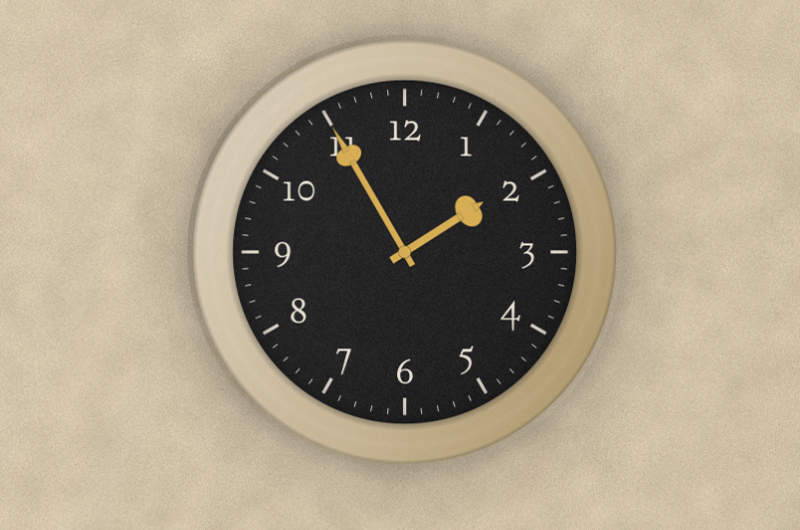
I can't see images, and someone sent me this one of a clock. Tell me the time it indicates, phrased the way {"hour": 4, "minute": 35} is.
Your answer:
{"hour": 1, "minute": 55}
